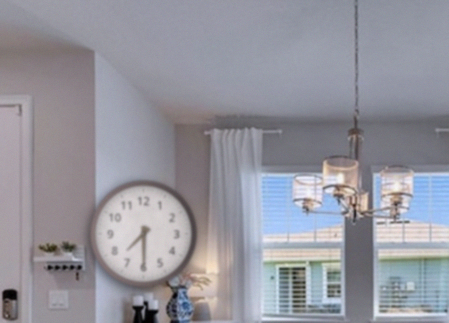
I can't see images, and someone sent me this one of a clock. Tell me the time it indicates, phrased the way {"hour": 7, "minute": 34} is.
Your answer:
{"hour": 7, "minute": 30}
